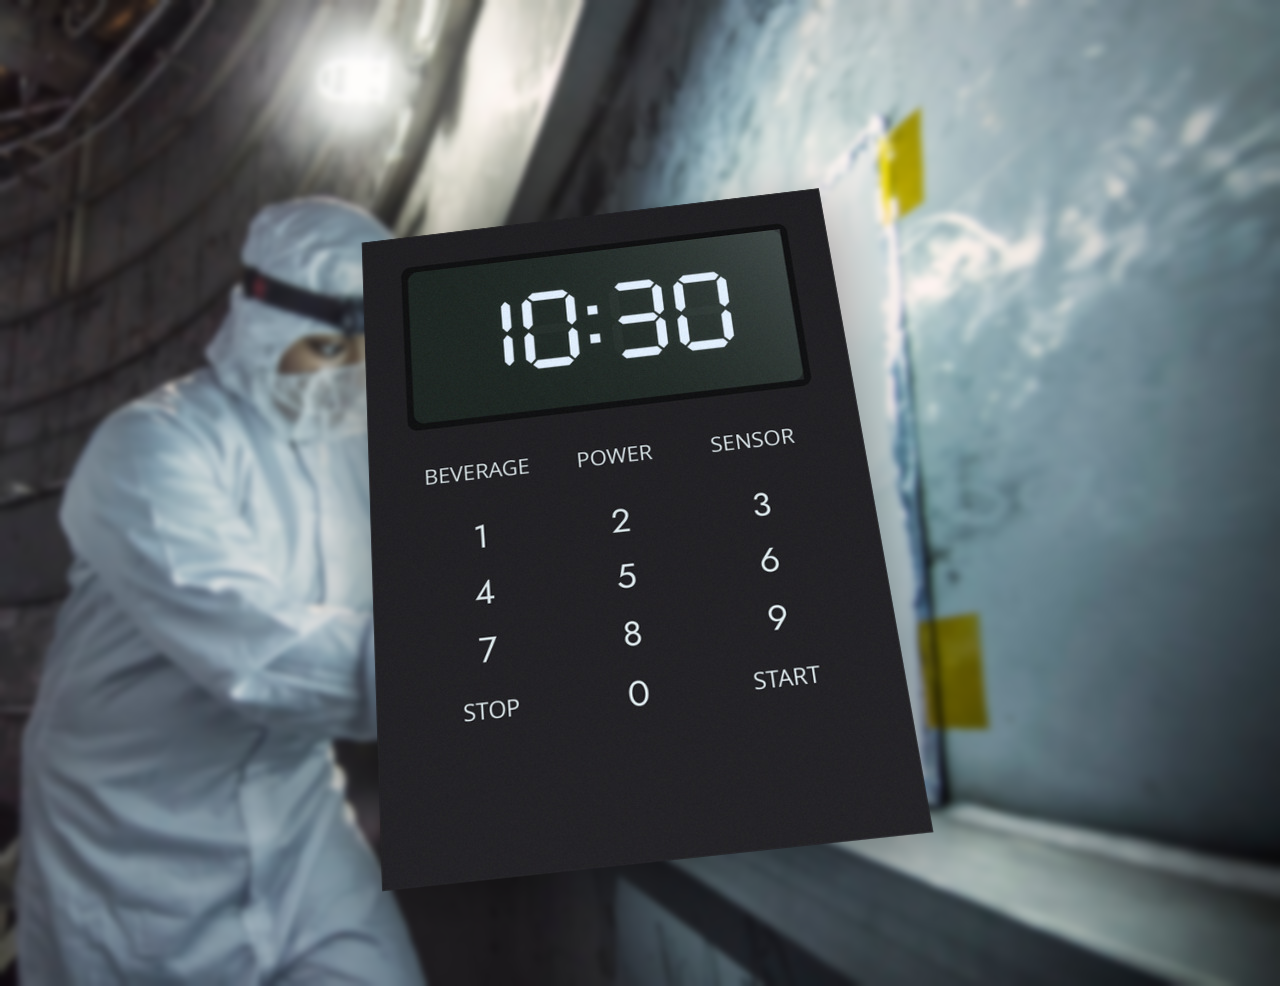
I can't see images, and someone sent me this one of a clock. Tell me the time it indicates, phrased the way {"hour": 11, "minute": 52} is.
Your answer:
{"hour": 10, "minute": 30}
